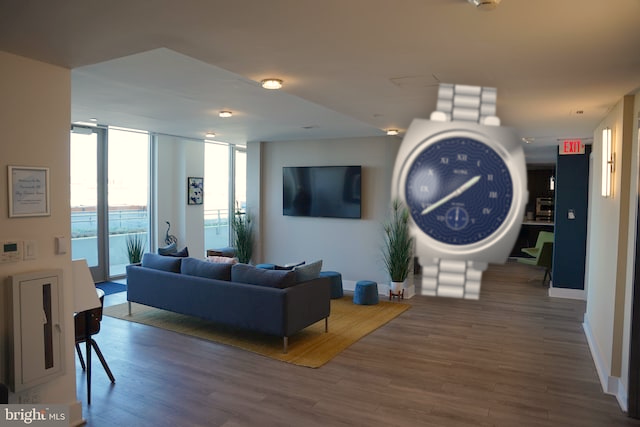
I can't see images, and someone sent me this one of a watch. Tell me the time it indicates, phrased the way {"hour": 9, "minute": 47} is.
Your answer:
{"hour": 1, "minute": 39}
